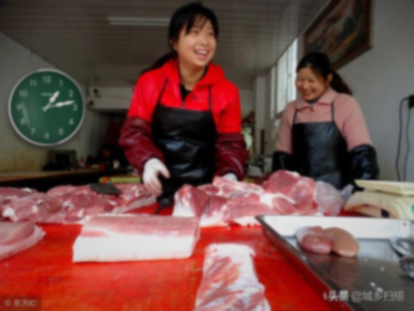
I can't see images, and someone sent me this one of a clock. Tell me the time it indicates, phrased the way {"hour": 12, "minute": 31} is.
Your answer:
{"hour": 1, "minute": 13}
